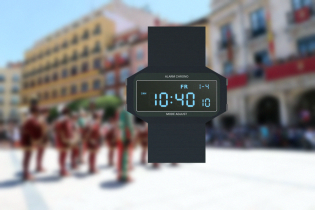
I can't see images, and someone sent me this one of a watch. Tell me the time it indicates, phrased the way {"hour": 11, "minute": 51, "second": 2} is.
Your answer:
{"hour": 10, "minute": 40, "second": 10}
